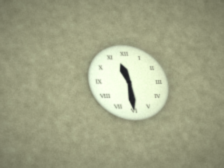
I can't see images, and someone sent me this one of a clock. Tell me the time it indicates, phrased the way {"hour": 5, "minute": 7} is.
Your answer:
{"hour": 11, "minute": 30}
